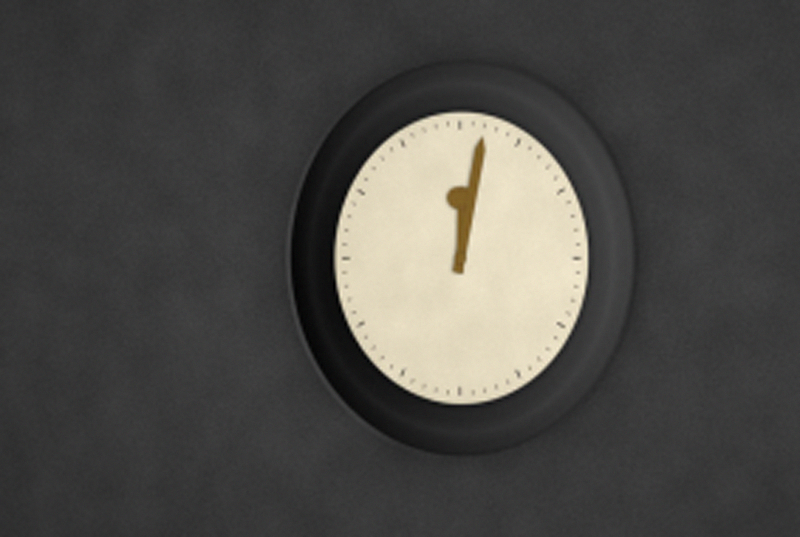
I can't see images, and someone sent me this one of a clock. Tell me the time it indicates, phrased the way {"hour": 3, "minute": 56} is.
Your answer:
{"hour": 12, "minute": 2}
